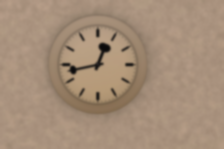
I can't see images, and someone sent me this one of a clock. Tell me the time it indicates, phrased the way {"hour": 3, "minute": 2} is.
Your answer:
{"hour": 12, "minute": 43}
